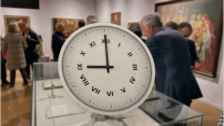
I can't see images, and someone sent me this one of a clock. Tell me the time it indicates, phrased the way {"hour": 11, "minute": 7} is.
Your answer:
{"hour": 9, "minute": 0}
